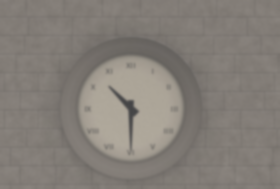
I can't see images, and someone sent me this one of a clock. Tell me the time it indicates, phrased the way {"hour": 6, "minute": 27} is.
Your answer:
{"hour": 10, "minute": 30}
